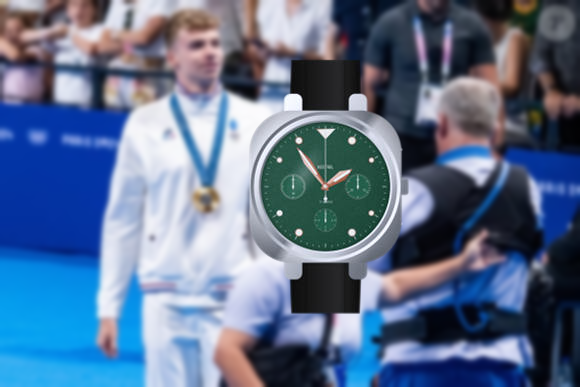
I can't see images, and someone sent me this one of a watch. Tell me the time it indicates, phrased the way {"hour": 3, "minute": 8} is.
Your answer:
{"hour": 1, "minute": 54}
